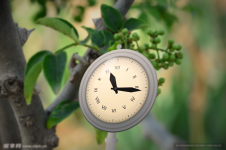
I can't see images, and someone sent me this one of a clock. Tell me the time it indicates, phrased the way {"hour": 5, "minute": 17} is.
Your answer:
{"hour": 11, "minute": 16}
